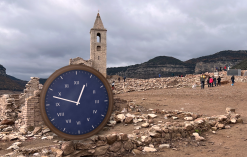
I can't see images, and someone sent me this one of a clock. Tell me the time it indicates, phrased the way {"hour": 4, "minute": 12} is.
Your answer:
{"hour": 12, "minute": 48}
